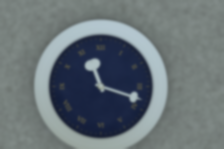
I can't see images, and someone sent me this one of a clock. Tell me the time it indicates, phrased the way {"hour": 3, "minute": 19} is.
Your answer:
{"hour": 11, "minute": 18}
